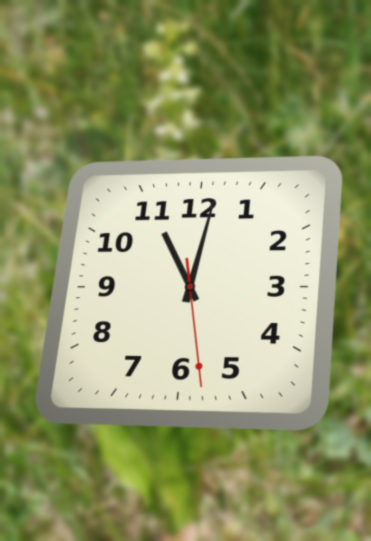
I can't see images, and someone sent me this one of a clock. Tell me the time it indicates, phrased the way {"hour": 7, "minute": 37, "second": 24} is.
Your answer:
{"hour": 11, "minute": 1, "second": 28}
